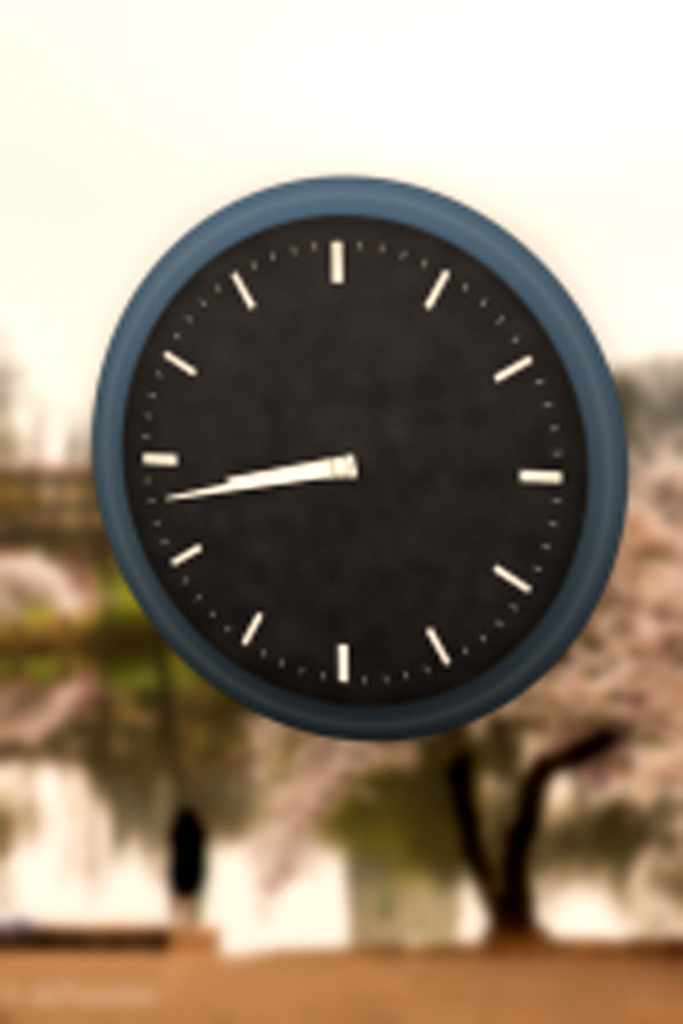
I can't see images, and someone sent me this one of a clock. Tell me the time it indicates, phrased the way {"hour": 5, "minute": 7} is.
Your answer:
{"hour": 8, "minute": 43}
